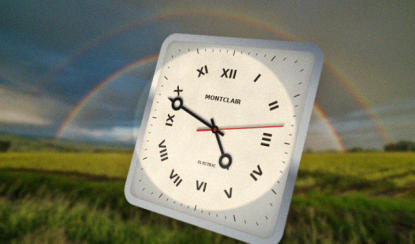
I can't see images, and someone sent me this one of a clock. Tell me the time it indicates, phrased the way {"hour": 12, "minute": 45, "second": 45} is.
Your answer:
{"hour": 4, "minute": 48, "second": 13}
